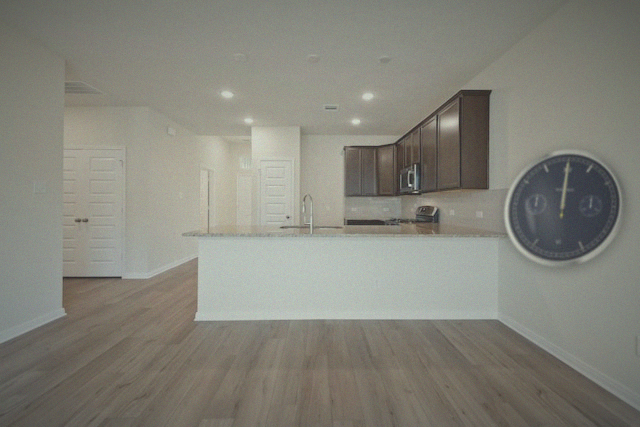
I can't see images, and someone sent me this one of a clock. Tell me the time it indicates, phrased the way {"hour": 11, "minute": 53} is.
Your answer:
{"hour": 12, "minute": 0}
